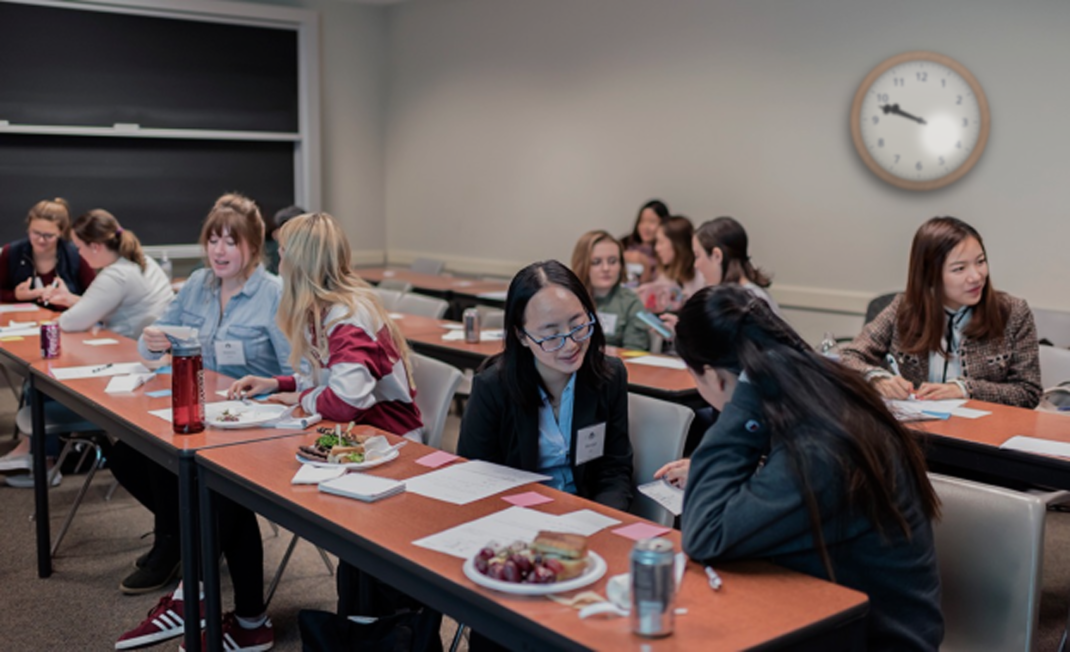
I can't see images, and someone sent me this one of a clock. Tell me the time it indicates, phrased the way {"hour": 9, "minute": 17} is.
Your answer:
{"hour": 9, "minute": 48}
